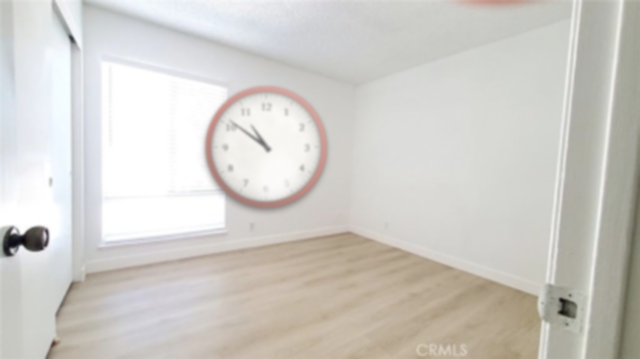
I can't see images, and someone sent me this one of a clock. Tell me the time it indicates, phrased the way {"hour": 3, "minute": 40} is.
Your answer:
{"hour": 10, "minute": 51}
